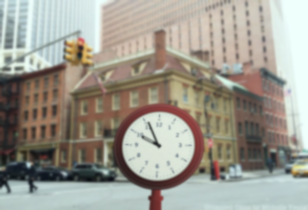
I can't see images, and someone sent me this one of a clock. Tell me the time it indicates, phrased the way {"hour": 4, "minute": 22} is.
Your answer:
{"hour": 9, "minute": 56}
